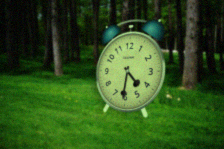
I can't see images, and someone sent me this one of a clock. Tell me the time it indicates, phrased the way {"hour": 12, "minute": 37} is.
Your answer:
{"hour": 4, "minute": 31}
